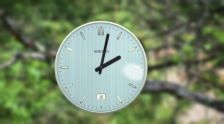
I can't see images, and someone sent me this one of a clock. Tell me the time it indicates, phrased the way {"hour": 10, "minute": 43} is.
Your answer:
{"hour": 2, "minute": 2}
